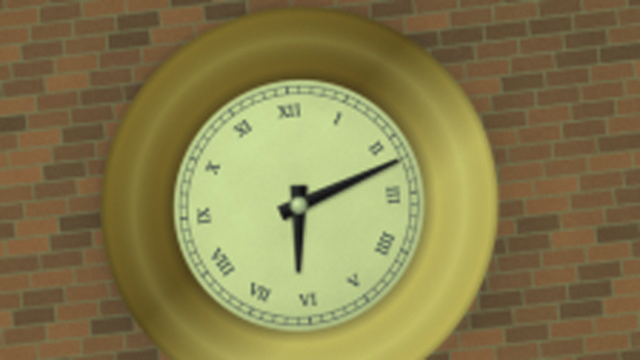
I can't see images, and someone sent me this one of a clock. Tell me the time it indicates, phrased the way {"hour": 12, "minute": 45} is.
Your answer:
{"hour": 6, "minute": 12}
